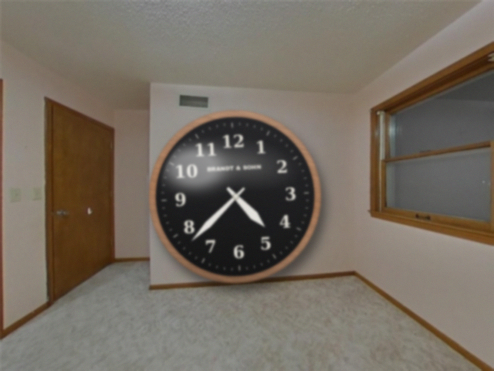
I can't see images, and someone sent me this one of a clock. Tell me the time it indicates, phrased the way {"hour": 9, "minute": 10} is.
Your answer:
{"hour": 4, "minute": 38}
